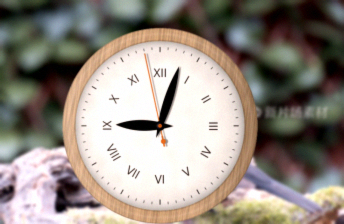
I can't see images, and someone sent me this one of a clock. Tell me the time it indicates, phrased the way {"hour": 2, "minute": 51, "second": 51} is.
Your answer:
{"hour": 9, "minute": 2, "second": 58}
